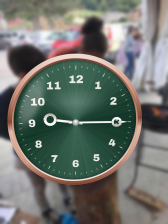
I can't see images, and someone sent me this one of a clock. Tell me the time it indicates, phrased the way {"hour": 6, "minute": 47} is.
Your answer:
{"hour": 9, "minute": 15}
